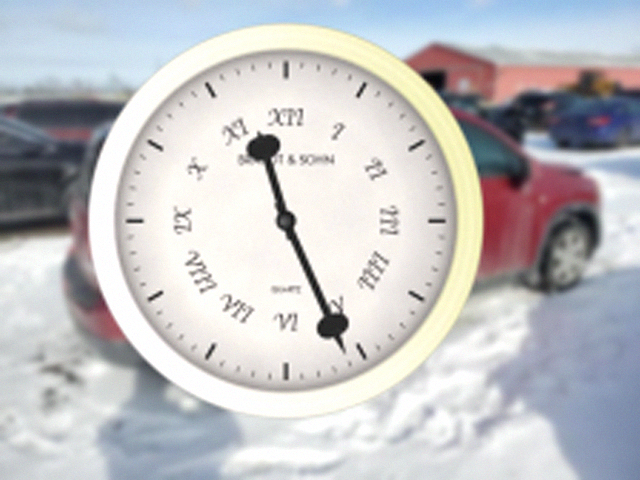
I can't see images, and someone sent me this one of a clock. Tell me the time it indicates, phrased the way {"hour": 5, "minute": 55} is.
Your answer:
{"hour": 11, "minute": 26}
